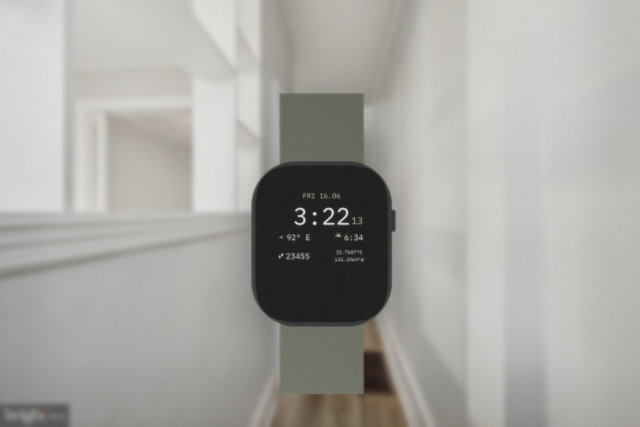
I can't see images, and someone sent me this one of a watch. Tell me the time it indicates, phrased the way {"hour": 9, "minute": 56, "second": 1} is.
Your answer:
{"hour": 3, "minute": 22, "second": 13}
